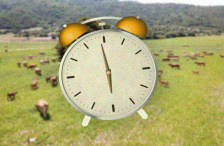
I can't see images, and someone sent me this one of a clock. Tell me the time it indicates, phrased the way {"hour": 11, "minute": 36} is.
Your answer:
{"hour": 5, "minute": 59}
